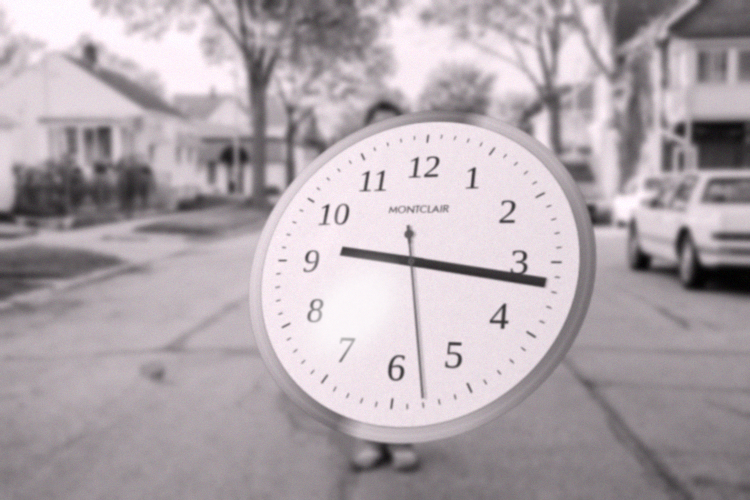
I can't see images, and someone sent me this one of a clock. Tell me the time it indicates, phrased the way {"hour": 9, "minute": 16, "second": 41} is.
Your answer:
{"hour": 9, "minute": 16, "second": 28}
